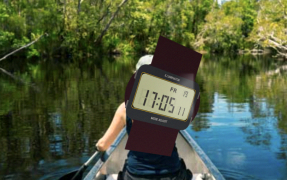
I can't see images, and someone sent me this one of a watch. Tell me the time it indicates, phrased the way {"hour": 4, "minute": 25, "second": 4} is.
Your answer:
{"hour": 17, "minute": 5, "second": 11}
